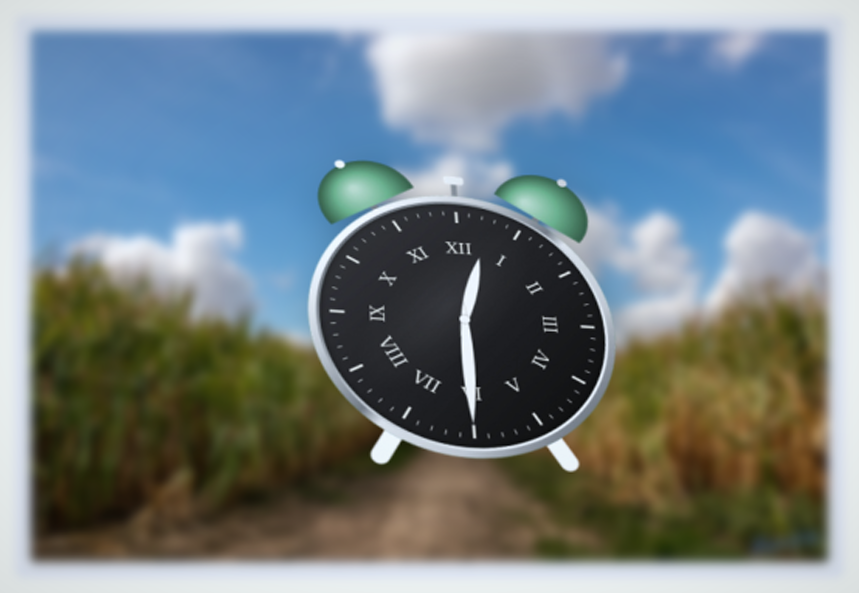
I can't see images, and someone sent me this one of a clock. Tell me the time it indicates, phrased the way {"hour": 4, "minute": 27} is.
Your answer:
{"hour": 12, "minute": 30}
